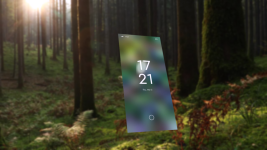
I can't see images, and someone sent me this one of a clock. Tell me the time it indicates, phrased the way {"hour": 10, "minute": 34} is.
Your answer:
{"hour": 17, "minute": 21}
